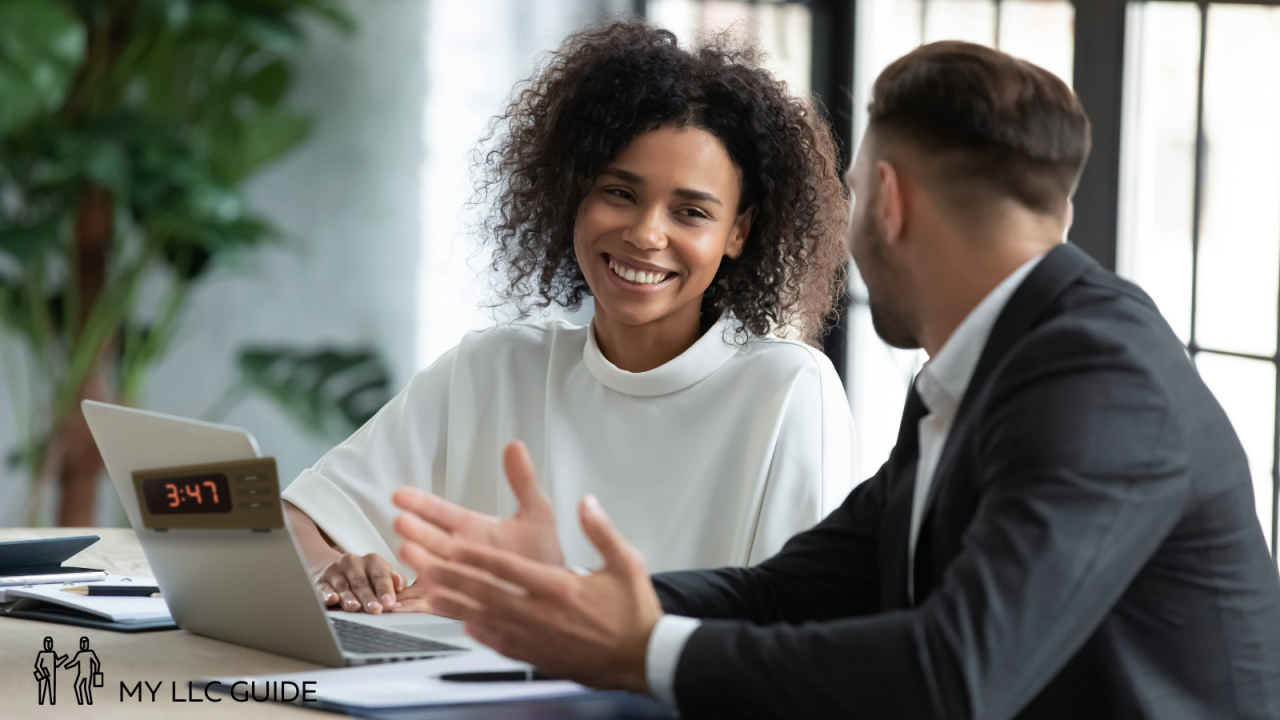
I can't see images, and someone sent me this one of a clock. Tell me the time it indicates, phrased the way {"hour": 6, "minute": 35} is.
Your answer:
{"hour": 3, "minute": 47}
